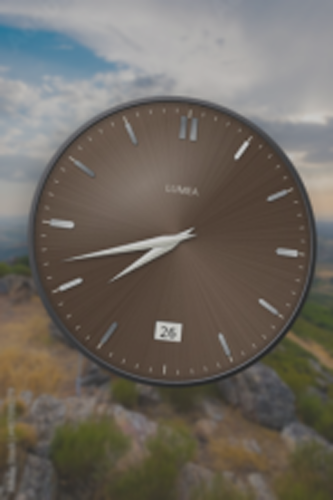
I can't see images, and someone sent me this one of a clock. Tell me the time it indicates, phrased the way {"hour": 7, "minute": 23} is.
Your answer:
{"hour": 7, "minute": 42}
